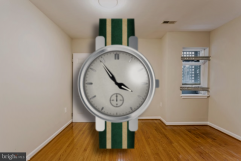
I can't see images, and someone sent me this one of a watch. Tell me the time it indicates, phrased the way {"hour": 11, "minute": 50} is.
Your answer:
{"hour": 3, "minute": 54}
